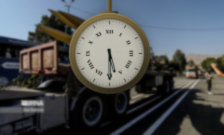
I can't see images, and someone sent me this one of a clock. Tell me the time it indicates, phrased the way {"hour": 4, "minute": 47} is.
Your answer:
{"hour": 5, "minute": 30}
